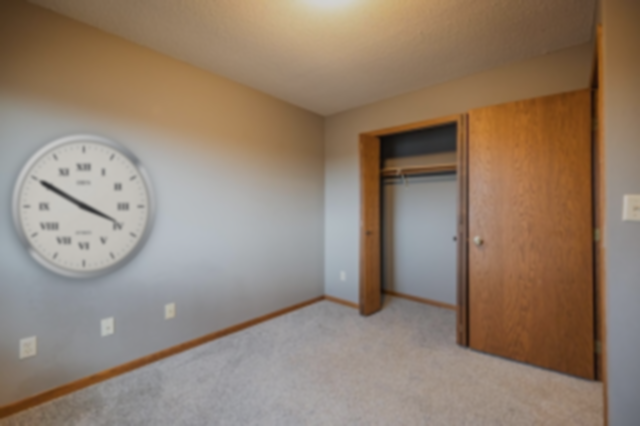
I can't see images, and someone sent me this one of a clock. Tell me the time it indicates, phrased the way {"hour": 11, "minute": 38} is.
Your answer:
{"hour": 3, "minute": 50}
